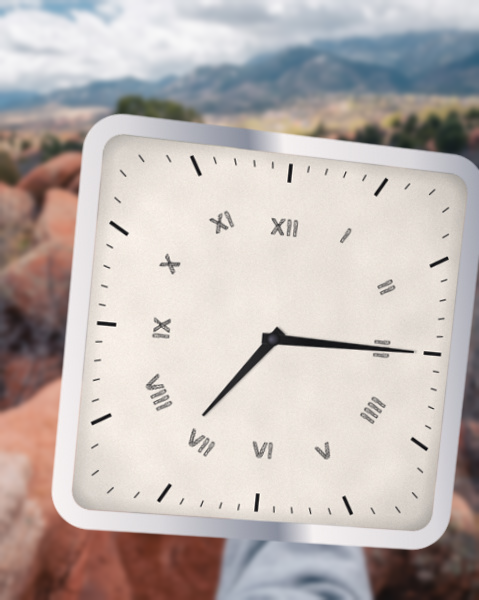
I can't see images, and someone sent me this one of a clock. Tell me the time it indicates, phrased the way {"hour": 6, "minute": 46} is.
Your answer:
{"hour": 7, "minute": 15}
